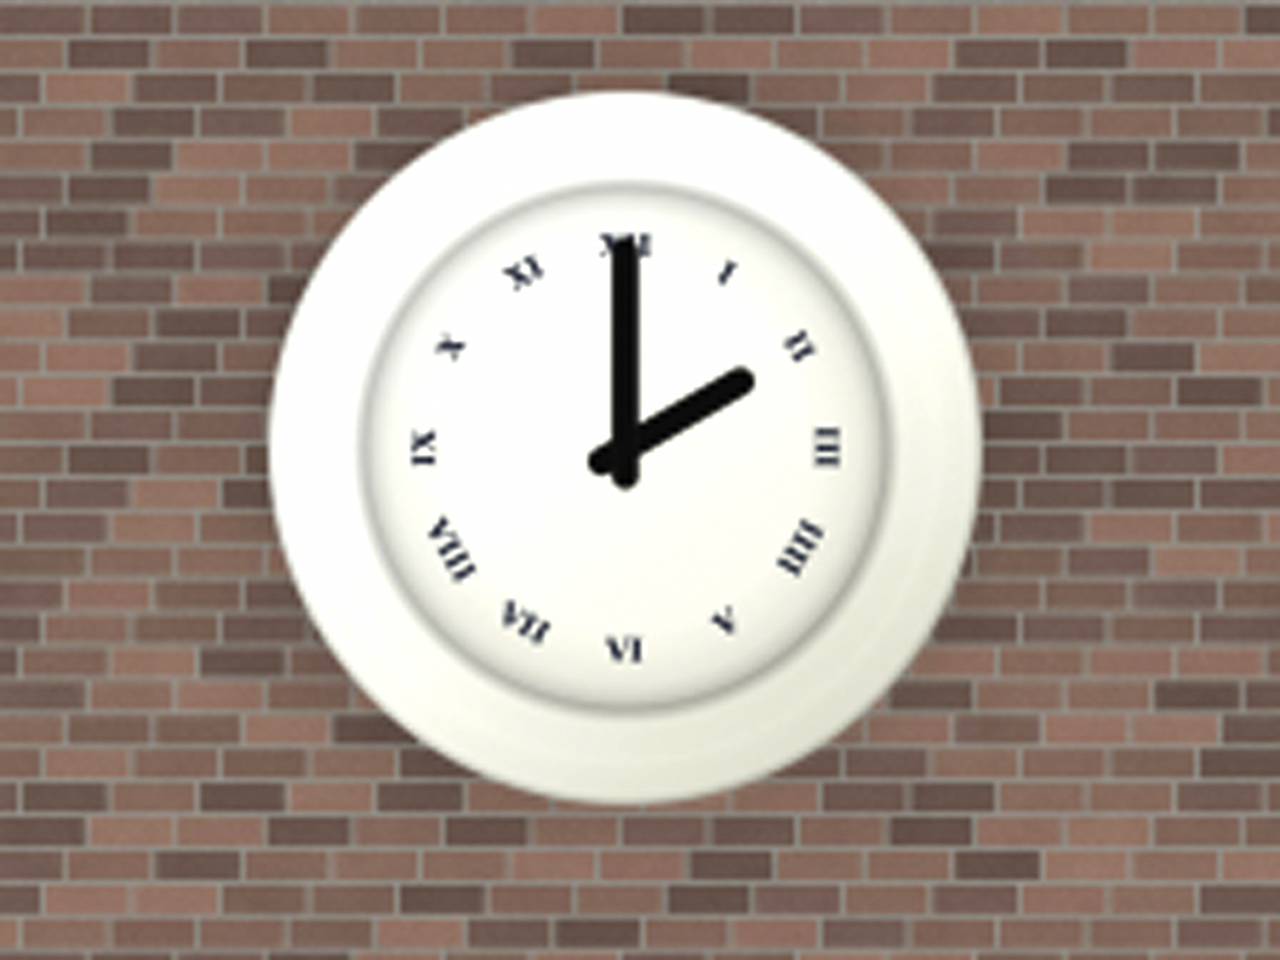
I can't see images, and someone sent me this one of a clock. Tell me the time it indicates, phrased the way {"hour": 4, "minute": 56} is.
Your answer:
{"hour": 2, "minute": 0}
